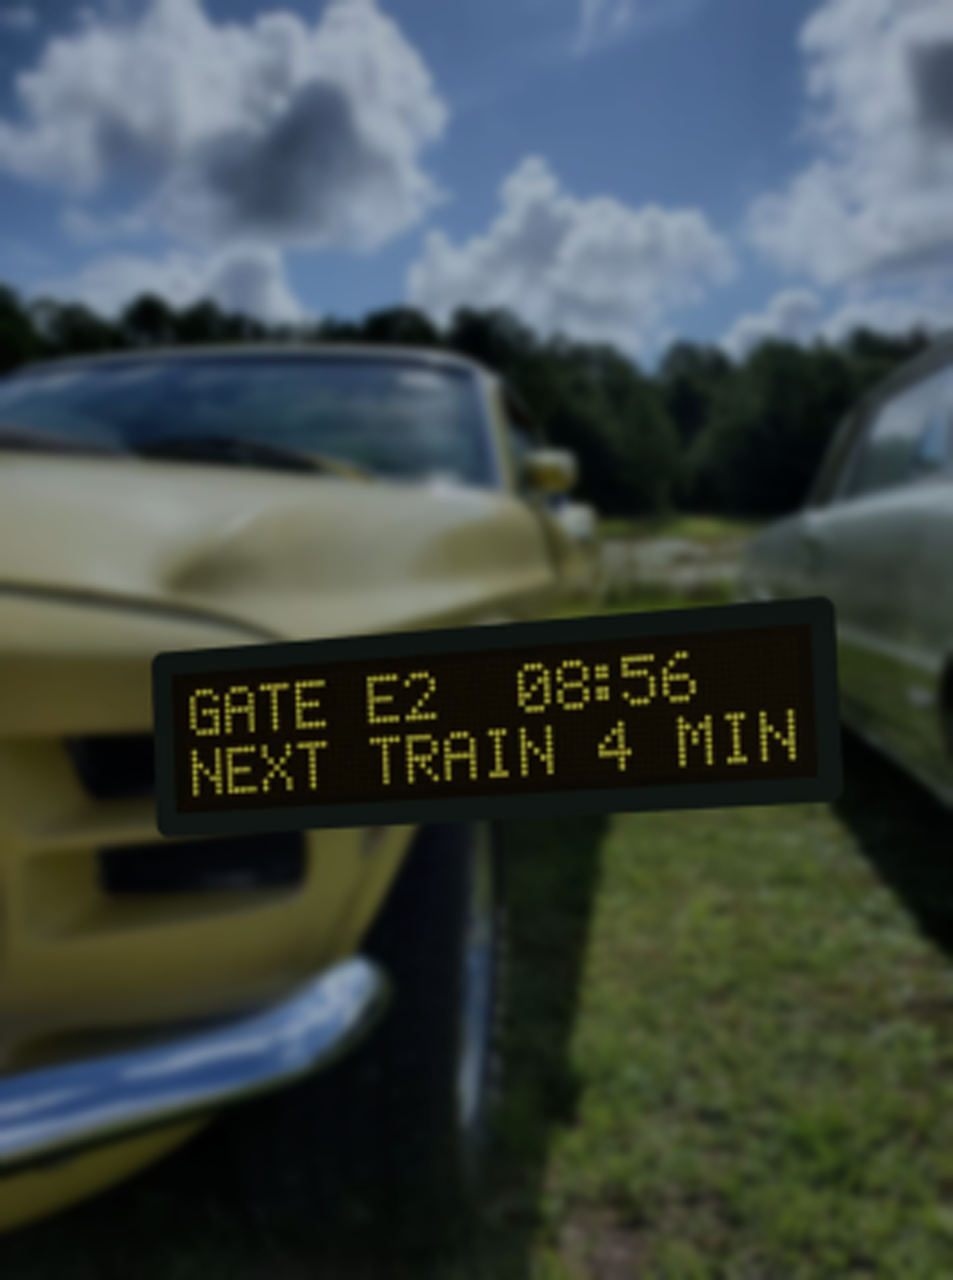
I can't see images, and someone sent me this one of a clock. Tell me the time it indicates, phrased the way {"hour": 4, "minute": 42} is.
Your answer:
{"hour": 8, "minute": 56}
